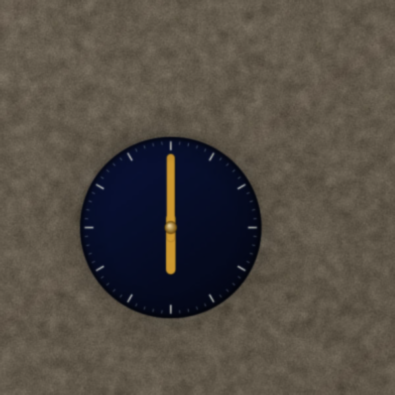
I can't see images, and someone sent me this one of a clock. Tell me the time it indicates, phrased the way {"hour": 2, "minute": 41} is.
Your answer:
{"hour": 6, "minute": 0}
